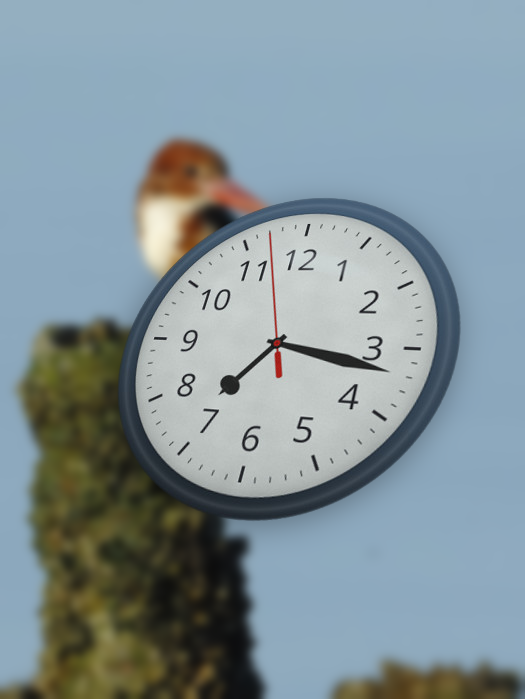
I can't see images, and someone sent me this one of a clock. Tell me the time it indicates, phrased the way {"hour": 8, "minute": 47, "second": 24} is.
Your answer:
{"hour": 7, "minute": 16, "second": 57}
